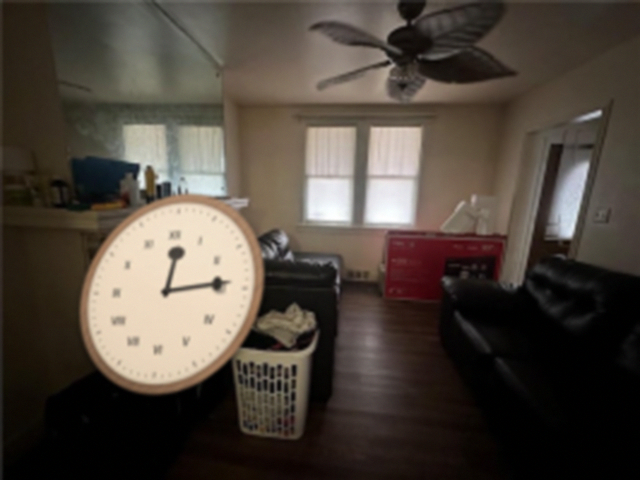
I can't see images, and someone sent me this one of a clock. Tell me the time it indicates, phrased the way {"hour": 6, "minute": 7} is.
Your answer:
{"hour": 12, "minute": 14}
